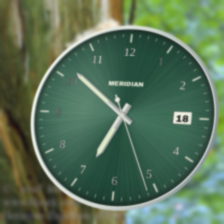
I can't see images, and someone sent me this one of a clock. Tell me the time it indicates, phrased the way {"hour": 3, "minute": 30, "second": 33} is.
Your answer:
{"hour": 6, "minute": 51, "second": 26}
